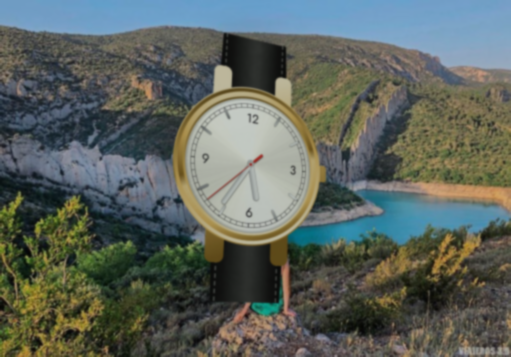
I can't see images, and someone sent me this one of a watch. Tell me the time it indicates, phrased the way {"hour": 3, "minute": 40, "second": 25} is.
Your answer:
{"hour": 5, "minute": 35, "second": 38}
